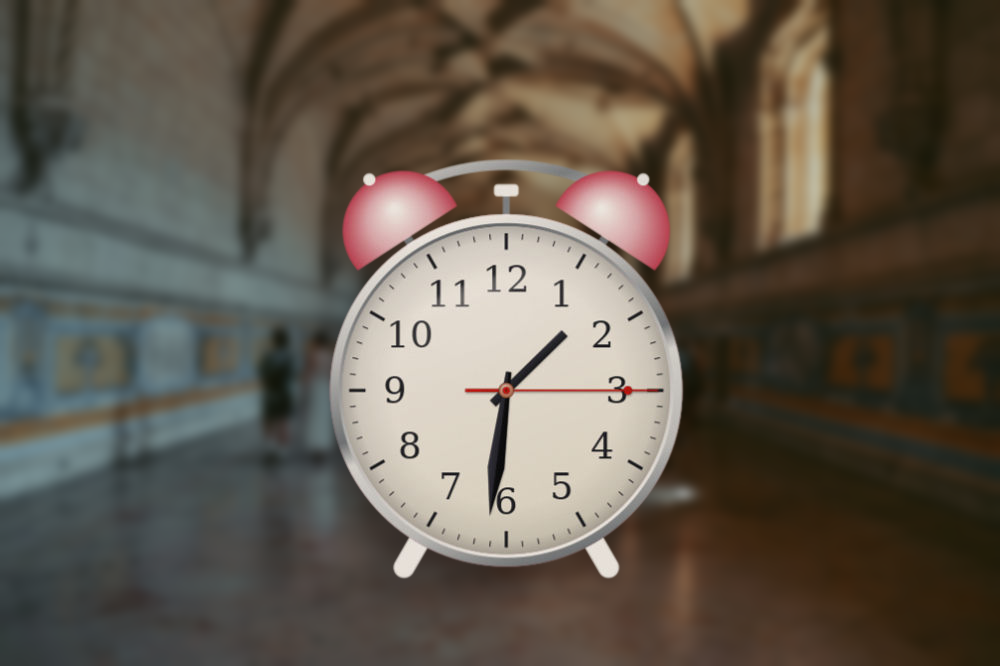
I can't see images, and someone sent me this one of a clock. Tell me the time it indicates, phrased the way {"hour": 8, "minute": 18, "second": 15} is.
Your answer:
{"hour": 1, "minute": 31, "second": 15}
